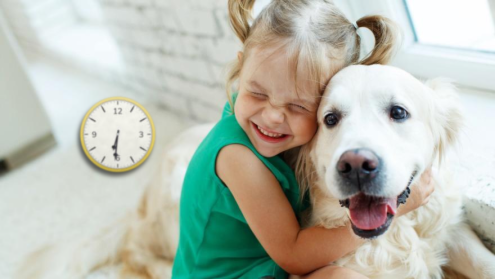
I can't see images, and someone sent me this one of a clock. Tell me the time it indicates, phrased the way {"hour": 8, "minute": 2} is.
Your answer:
{"hour": 6, "minute": 31}
